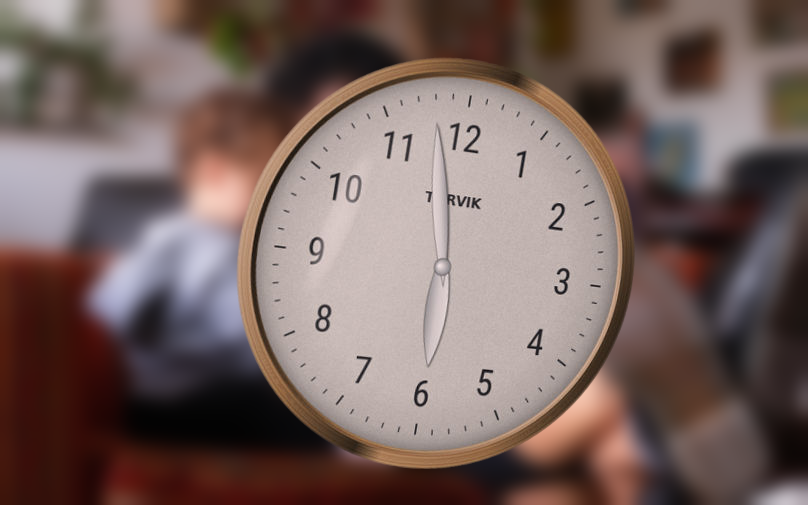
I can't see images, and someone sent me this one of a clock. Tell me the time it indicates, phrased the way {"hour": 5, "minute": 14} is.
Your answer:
{"hour": 5, "minute": 58}
